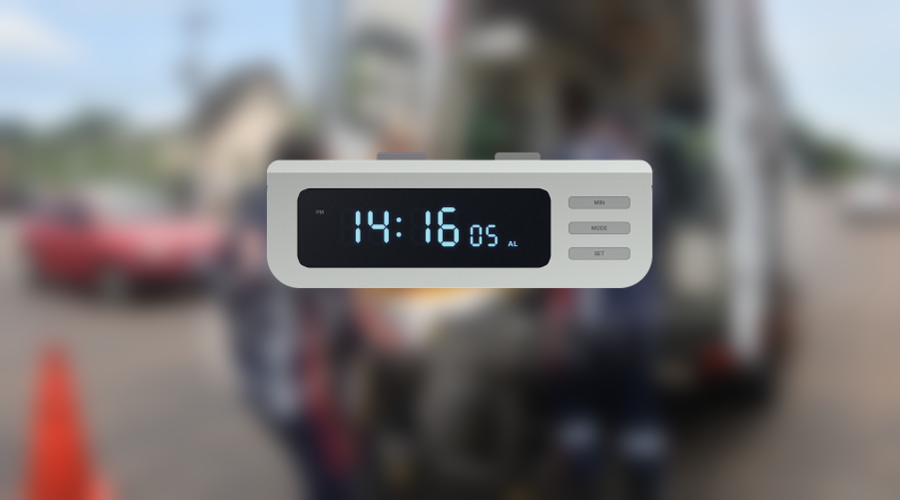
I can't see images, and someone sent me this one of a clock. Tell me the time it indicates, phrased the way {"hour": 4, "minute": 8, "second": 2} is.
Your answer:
{"hour": 14, "minute": 16, "second": 5}
